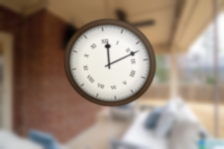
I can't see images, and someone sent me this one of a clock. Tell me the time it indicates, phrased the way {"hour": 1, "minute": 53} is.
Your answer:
{"hour": 12, "minute": 12}
